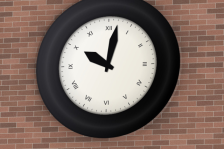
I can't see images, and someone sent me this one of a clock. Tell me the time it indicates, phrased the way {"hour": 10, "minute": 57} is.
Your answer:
{"hour": 10, "minute": 2}
